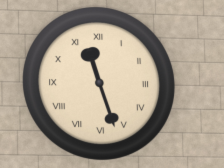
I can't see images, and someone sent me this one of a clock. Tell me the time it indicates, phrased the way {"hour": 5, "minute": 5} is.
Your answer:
{"hour": 11, "minute": 27}
